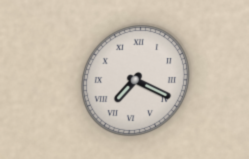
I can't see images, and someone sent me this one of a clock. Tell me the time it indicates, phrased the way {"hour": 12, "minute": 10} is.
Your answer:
{"hour": 7, "minute": 19}
